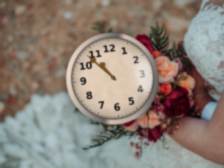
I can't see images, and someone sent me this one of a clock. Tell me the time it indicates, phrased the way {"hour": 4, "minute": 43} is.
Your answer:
{"hour": 10, "minute": 53}
